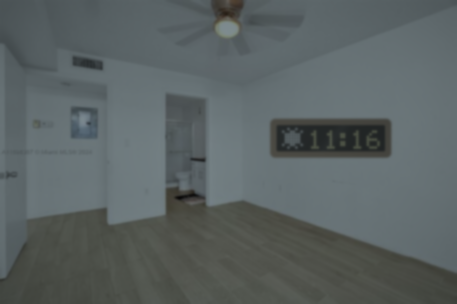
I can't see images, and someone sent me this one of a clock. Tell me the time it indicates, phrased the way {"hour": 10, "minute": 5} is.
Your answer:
{"hour": 11, "minute": 16}
